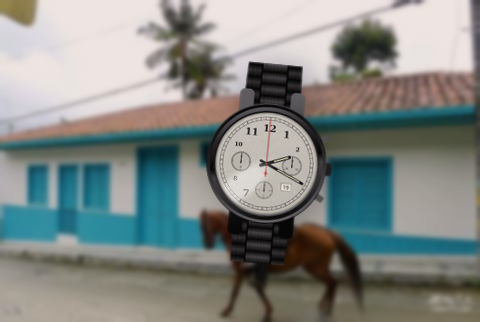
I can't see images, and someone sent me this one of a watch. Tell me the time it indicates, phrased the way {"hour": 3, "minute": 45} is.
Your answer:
{"hour": 2, "minute": 19}
